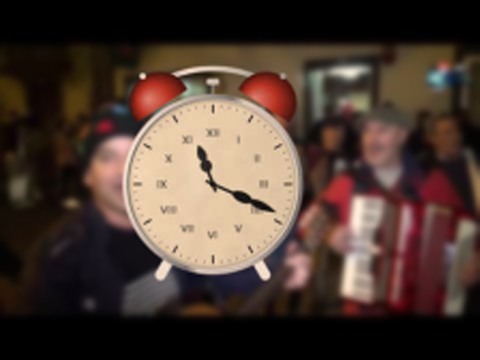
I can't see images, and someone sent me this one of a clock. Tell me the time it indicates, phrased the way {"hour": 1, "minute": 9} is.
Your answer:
{"hour": 11, "minute": 19}
